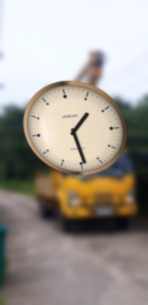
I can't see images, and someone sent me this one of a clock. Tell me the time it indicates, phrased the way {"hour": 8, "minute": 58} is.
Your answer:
{"hour": 1, "minute": 29}
